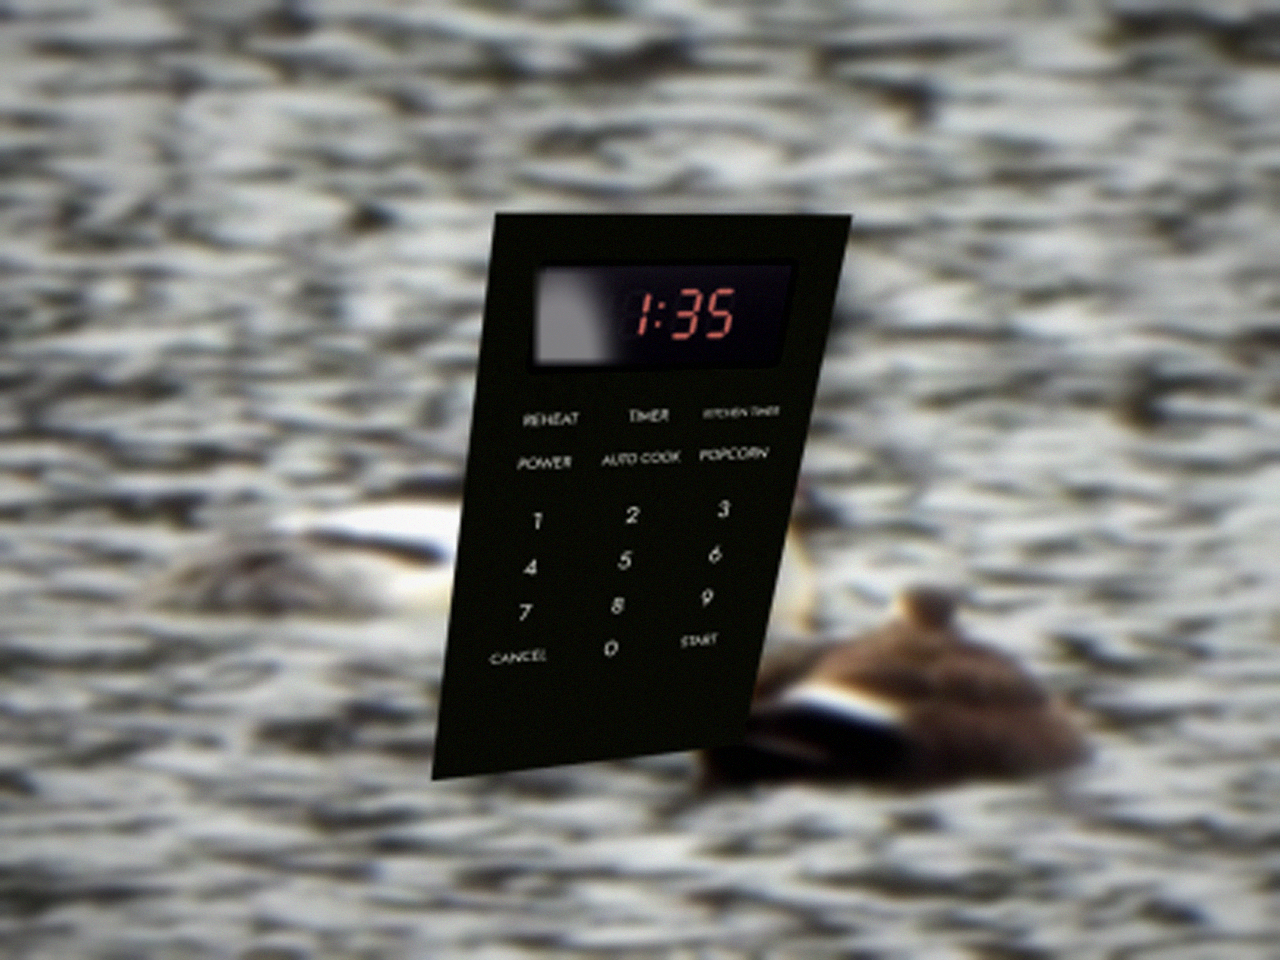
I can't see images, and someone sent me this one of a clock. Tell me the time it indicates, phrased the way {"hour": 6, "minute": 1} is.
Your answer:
{"hour": 1, "minute": 35}
